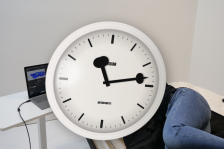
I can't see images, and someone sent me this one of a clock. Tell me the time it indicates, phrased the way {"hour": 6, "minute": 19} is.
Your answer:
{"hour": 11, "minute": 13}
